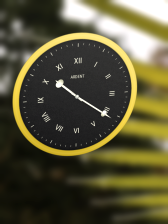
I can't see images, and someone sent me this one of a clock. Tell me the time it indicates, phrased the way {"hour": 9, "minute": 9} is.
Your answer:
{"hour": 10, "minute": 21}
